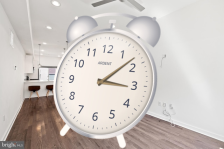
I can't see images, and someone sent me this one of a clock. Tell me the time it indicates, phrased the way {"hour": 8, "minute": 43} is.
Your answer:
{"hour": 3, "minute": 8}
